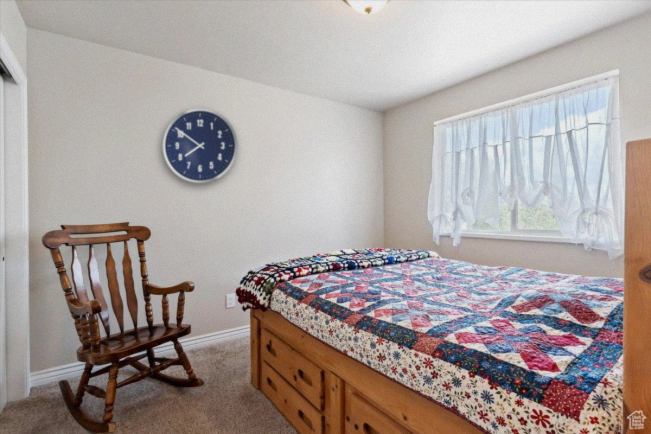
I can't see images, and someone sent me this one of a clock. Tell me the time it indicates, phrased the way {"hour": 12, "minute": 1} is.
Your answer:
{"hour": 7, "minute": 51}
